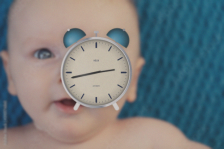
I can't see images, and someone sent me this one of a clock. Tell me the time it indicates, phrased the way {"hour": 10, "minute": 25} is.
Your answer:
{"hour": 2, "minute": 43}
